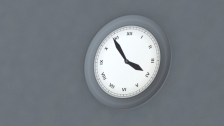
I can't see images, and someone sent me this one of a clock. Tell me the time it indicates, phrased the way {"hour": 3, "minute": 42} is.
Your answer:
{"hour": 3, "minute": 54}
